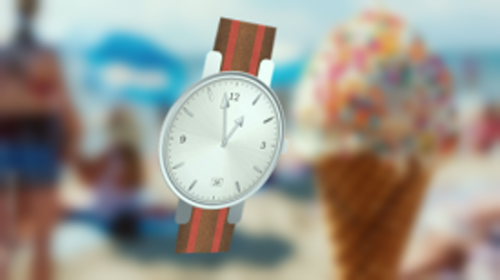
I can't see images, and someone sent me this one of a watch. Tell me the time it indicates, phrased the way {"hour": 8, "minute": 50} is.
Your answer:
{"hour": 12, "minute": 58}
